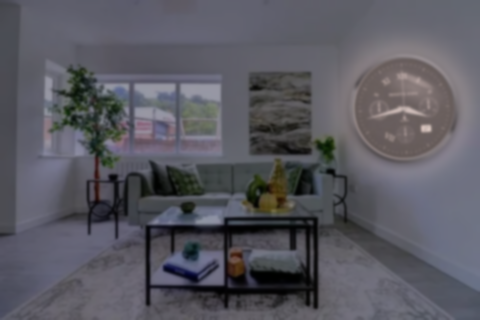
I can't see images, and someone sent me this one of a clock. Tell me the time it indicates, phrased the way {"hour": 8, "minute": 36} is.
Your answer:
{"hour": 3, "minute": 43}
